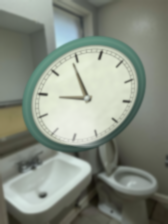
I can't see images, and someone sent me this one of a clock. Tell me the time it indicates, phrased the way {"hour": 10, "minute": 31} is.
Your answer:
{"hour": 8, "minute": 54}
